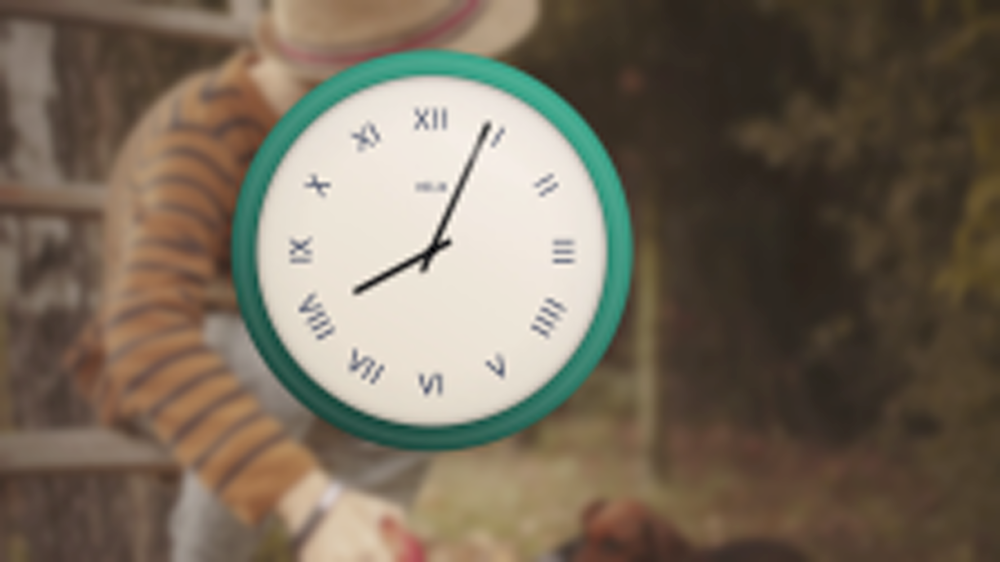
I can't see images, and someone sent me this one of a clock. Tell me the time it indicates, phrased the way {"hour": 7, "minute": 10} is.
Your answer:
{"hour": 8, "minute": 4}
